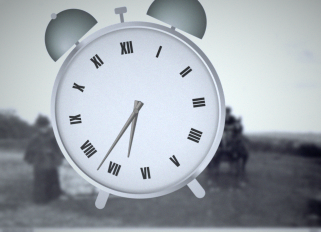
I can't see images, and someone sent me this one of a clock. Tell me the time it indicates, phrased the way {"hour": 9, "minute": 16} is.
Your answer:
{"hour": 6, "minute": 37}
